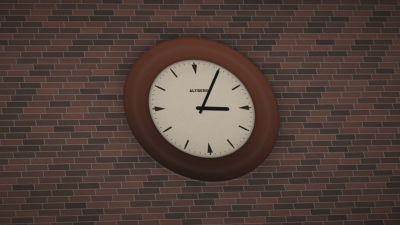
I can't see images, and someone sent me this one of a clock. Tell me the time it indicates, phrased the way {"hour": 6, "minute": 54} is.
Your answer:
{"hour": 3, "minute": 5}
